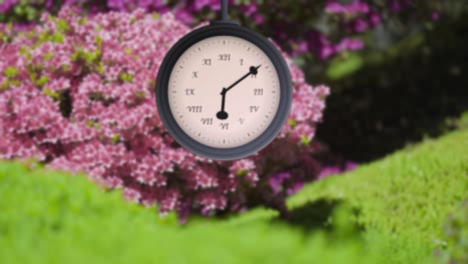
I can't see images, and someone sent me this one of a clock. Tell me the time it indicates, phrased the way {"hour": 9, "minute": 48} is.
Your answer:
{"hour": 6, "minute": 9}
